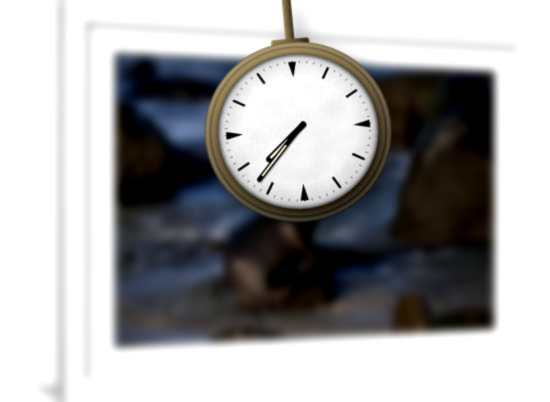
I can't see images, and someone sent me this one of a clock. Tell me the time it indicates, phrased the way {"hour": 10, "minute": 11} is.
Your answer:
{"hour": 7, "minute": 37}
